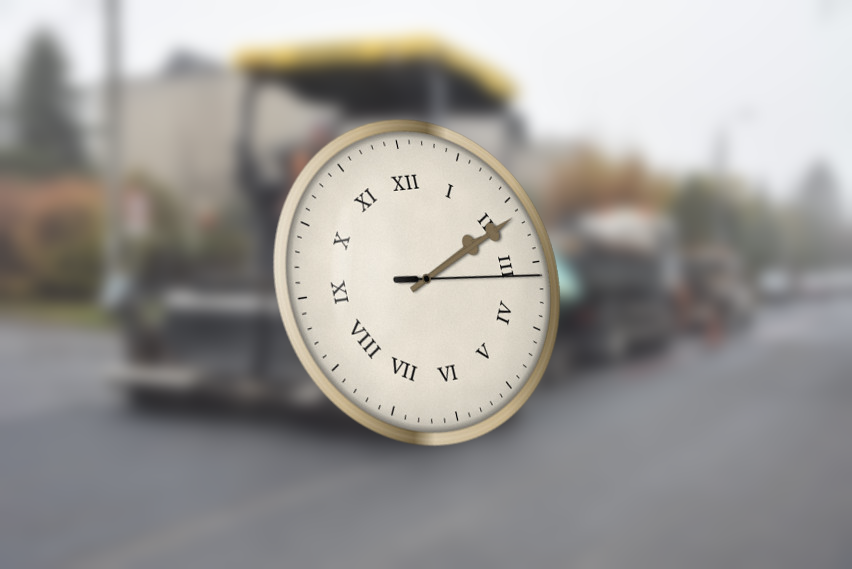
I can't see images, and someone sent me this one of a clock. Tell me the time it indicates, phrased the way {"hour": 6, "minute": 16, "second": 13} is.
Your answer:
{"hour": 2, "minute": 11, "second": 16}
